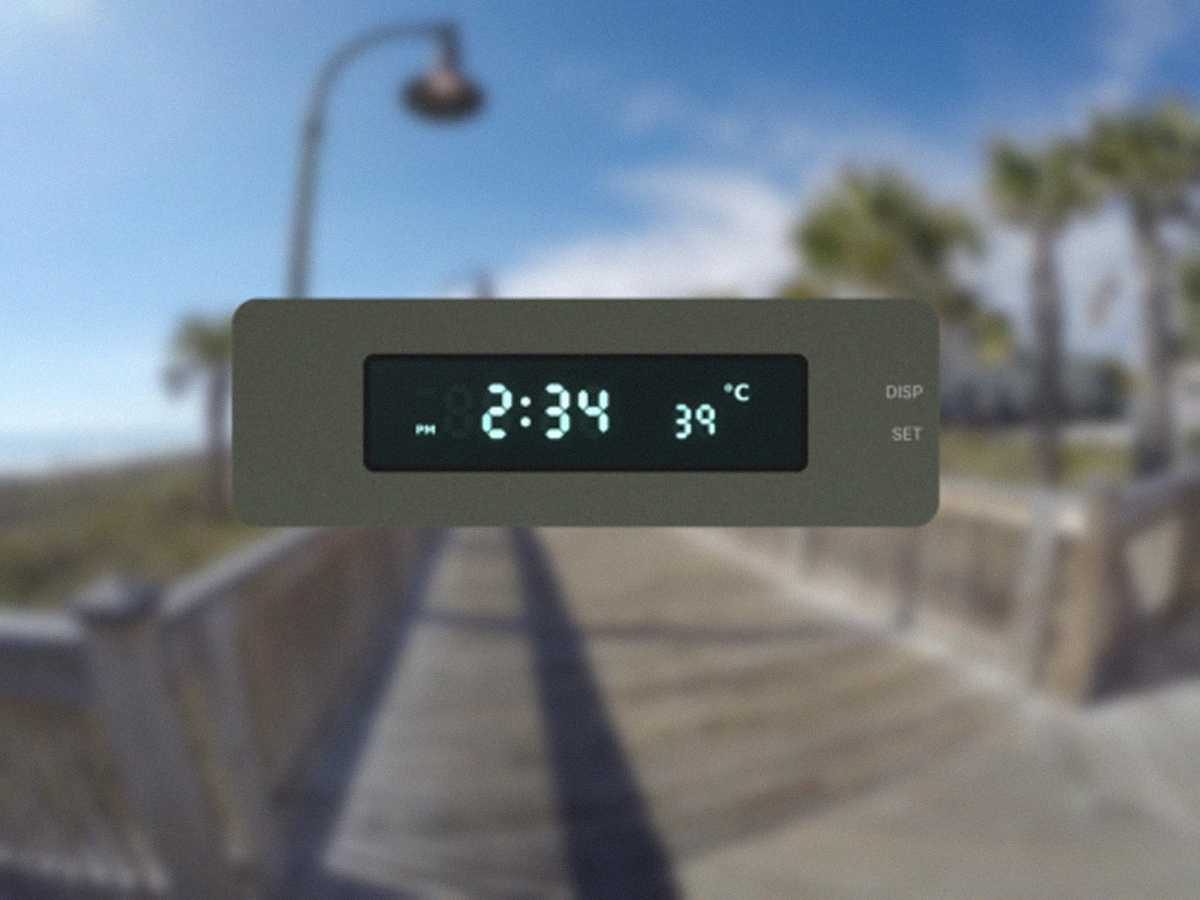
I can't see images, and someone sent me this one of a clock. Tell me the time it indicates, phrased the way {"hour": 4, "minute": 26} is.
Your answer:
{"hour": 2, "minute": 34}
